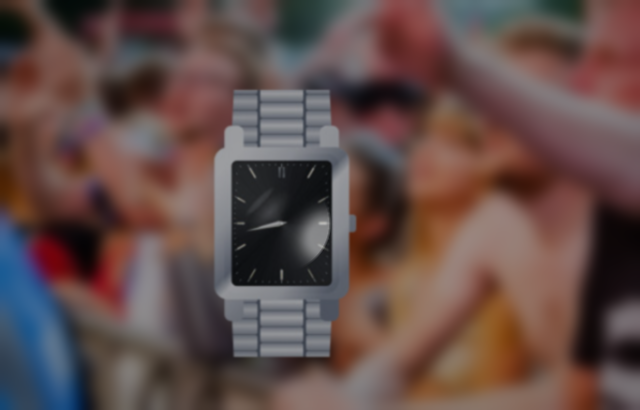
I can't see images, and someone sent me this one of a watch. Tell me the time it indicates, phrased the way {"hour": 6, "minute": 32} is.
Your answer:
{"hour": 8, "minute": 43}
